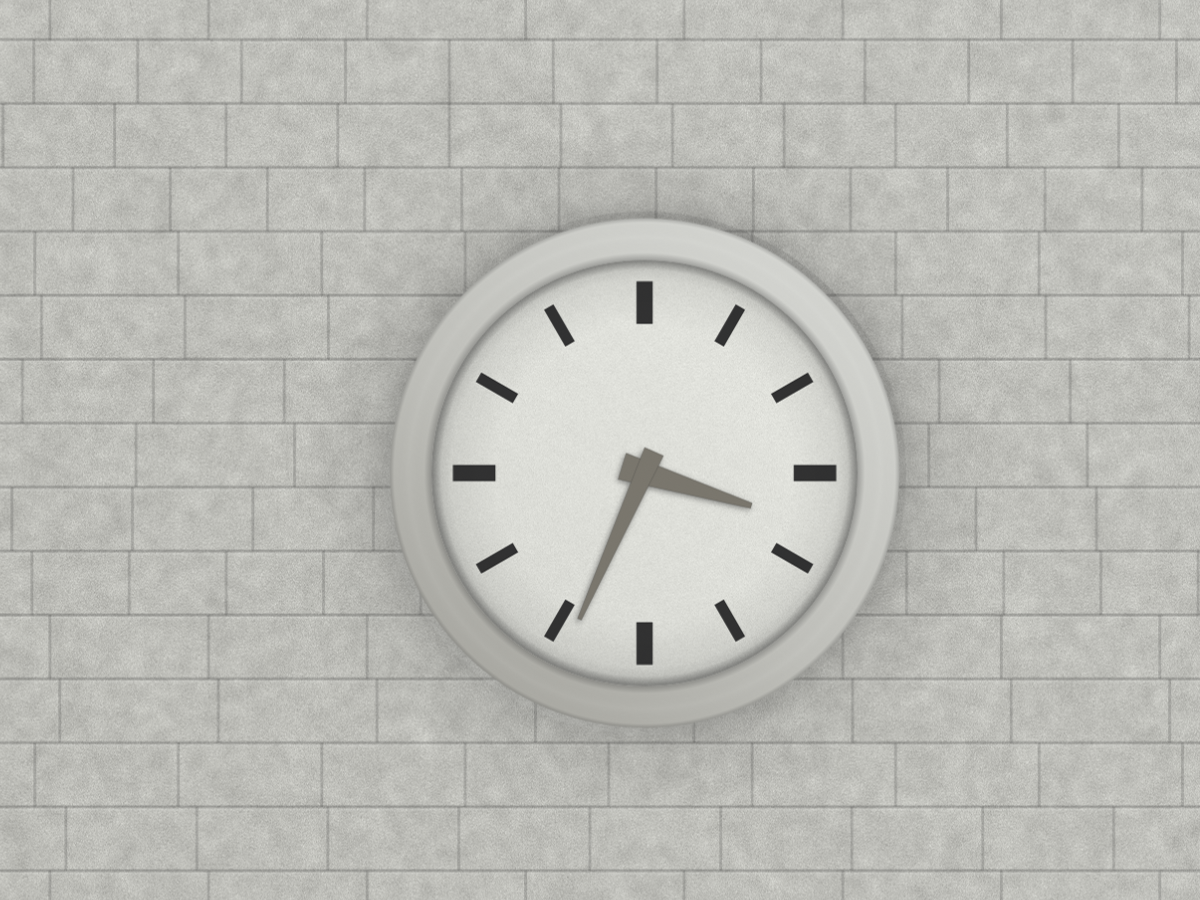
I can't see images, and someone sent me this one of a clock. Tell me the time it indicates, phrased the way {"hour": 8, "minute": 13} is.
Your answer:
{"hour": 3, "minute": 34}
